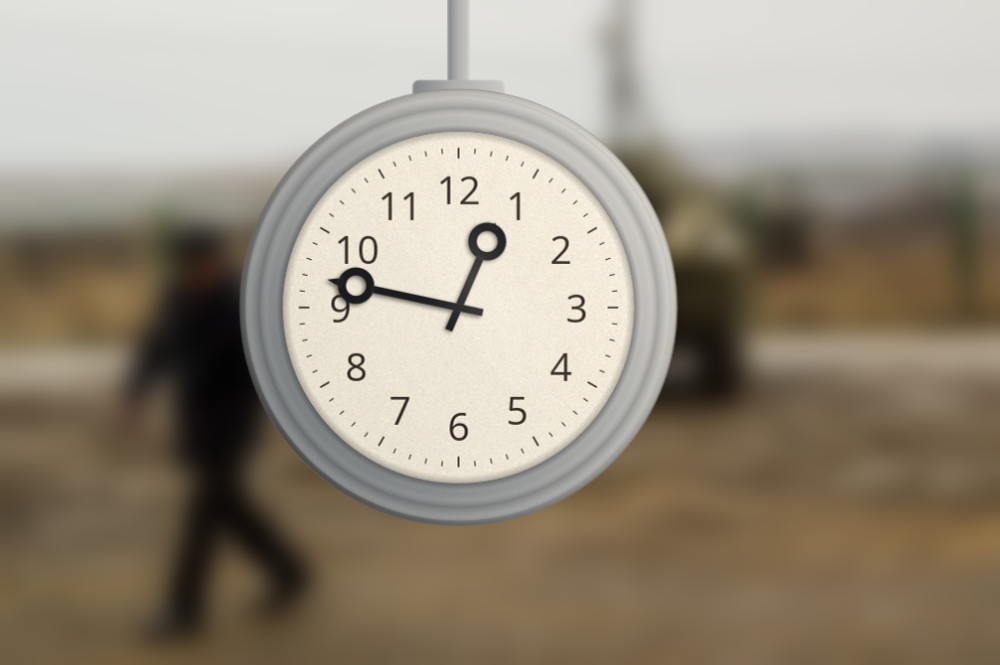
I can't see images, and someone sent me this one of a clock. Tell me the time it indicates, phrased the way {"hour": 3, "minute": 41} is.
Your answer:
{"hour": 12, "minute": 47}
